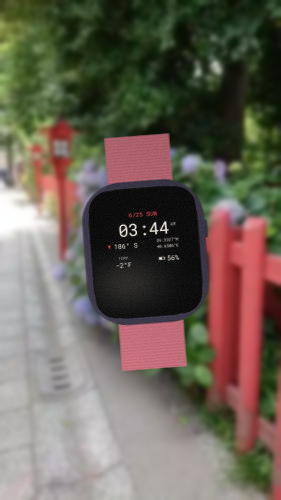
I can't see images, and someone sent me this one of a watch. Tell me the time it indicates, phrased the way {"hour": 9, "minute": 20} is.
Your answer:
{"hour": 3, "minute": 44}
